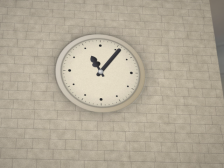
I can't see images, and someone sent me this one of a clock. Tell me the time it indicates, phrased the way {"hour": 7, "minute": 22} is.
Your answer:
{"hour": 11, "minute": 6}
